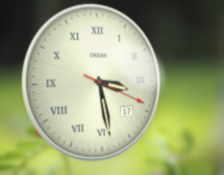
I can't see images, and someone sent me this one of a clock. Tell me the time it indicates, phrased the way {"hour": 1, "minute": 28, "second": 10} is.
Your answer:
{"hour": 3, "minute": 28, "second": 19}
